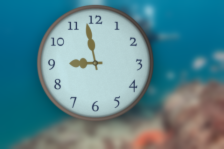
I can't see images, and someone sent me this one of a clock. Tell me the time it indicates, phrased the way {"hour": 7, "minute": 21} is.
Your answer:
{"hour": 8, "minute": 58}
